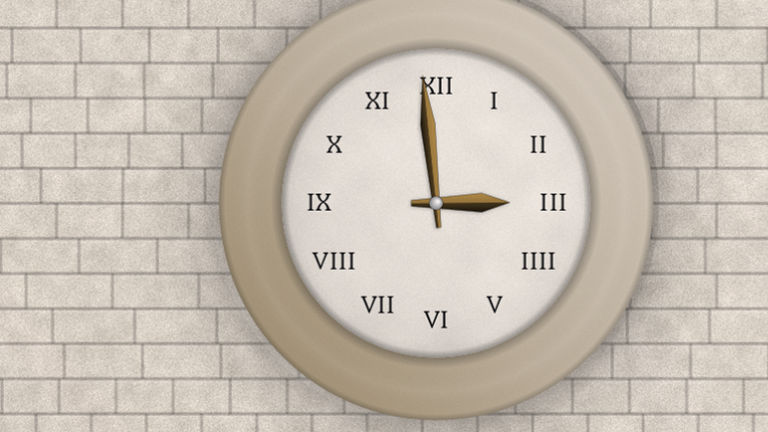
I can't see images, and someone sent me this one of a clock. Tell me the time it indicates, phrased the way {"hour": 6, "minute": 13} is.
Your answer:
{"hour": 2, "minute": 59}
